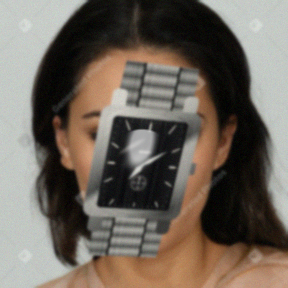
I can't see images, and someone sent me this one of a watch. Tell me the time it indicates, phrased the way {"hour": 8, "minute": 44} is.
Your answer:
{"hour": 7, "minute": 9}
